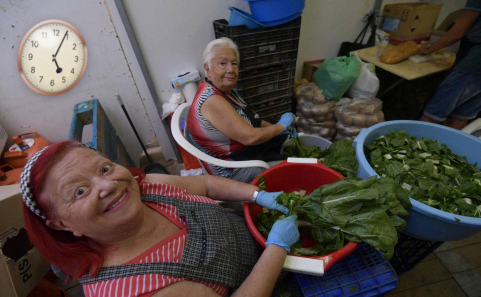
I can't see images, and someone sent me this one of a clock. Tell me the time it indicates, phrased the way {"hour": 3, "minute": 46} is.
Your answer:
{"hour": 5, "minute": 4}
